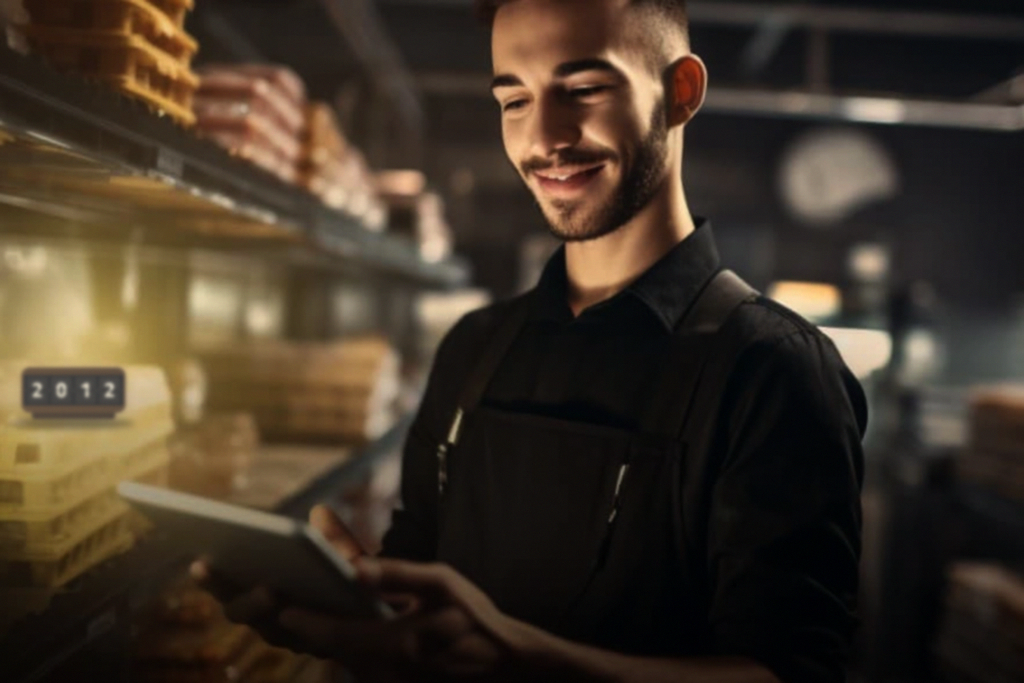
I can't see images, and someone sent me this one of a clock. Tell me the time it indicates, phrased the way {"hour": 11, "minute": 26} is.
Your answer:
{"hour": 20, "minute": 12}
